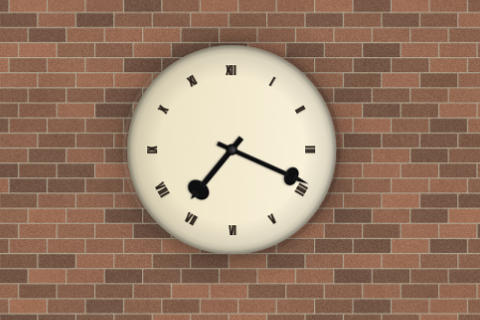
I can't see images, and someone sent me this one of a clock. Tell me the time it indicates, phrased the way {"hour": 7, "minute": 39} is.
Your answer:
{"hour": 7, "minute": 19}
